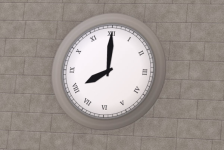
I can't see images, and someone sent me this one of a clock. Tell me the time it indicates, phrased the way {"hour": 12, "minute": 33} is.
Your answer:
{"hour": 8, "minute": 0}
